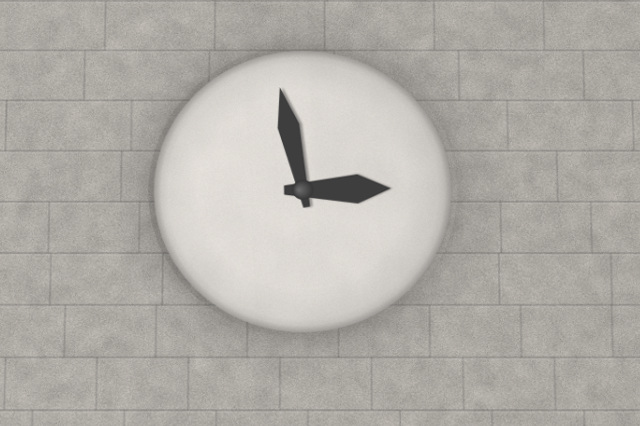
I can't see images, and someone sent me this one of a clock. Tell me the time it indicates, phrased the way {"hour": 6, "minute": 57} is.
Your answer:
{"hour": 2, "minute": 58}
